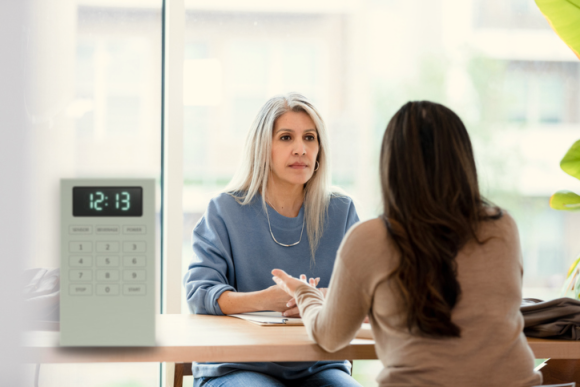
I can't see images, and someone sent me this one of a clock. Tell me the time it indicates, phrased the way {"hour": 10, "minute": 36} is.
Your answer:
{"hour": 12, "minute": 13}
